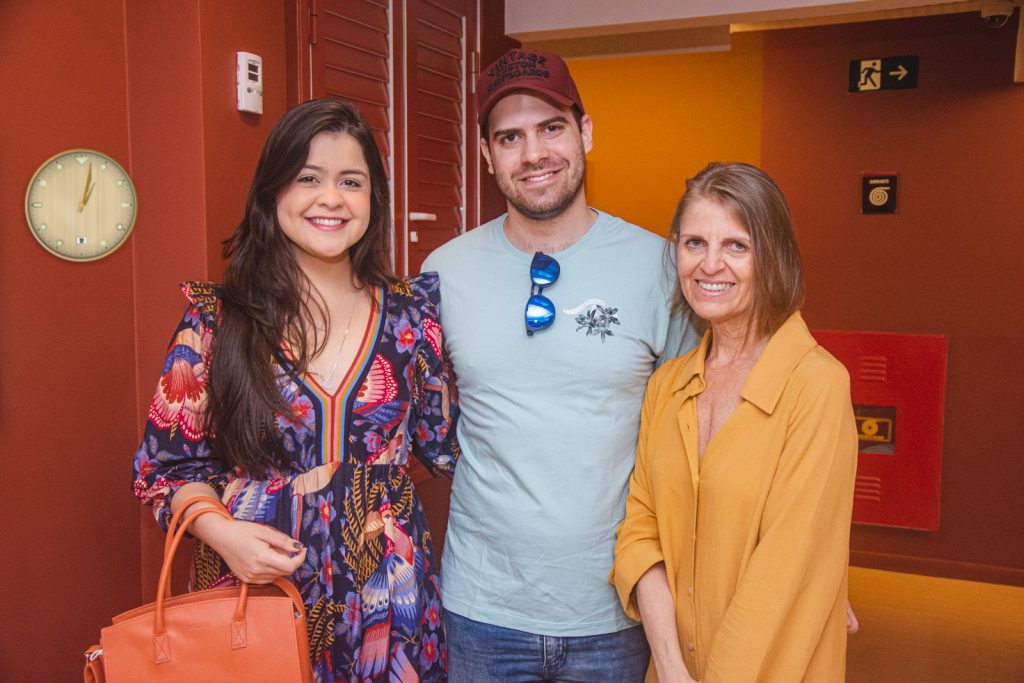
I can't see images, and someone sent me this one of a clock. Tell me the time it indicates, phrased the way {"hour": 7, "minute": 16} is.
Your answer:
{"hour": 1, "minute": 2}
